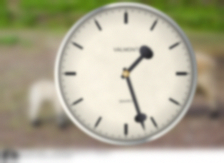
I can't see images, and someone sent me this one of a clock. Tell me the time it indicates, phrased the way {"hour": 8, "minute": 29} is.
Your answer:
{"hour": 1, "minute": 27}
